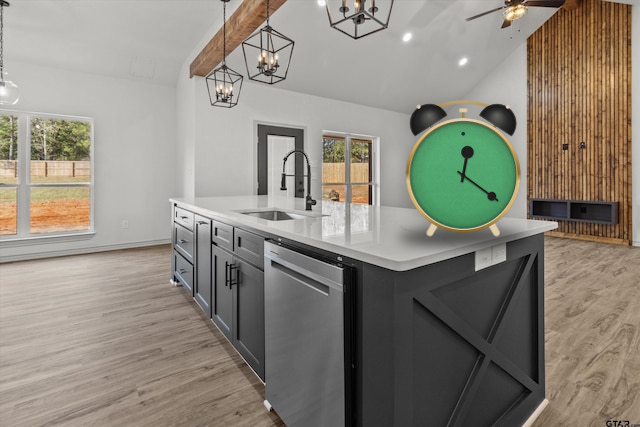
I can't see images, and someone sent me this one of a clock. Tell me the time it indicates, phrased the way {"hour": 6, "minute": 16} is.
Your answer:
{"hour": 12, "minute": 21}
